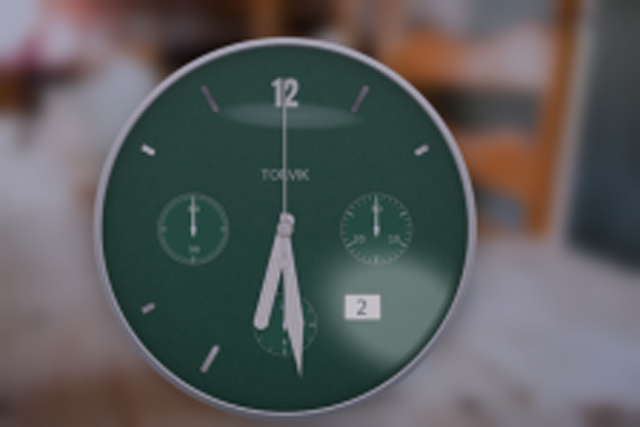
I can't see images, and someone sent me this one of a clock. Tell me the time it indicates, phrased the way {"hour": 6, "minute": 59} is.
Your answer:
{"hour": 6, "minute": 29}
